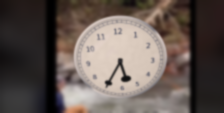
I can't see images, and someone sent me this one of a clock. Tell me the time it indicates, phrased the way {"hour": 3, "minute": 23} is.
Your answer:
{"hour": 5, "minute": 35}
